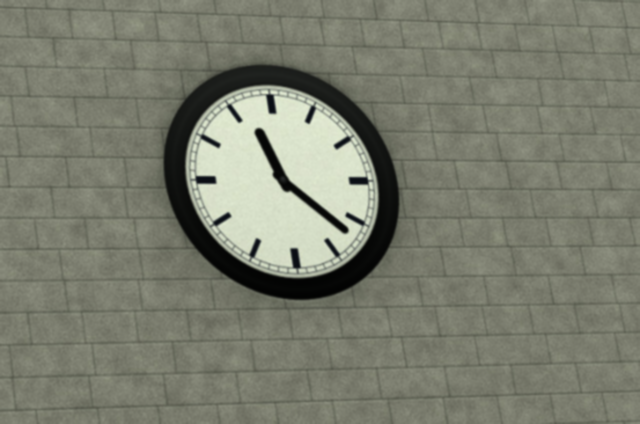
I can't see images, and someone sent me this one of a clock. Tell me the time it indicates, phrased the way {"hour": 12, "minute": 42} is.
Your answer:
{"hour": 11, "minute": 22}
